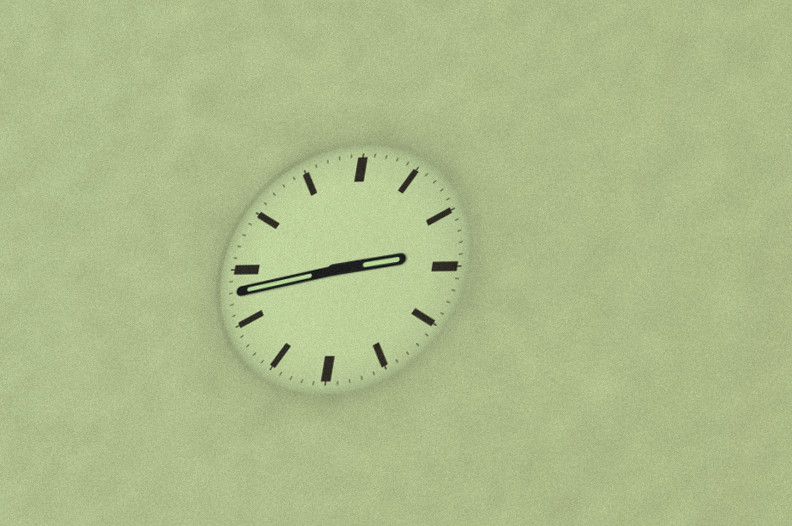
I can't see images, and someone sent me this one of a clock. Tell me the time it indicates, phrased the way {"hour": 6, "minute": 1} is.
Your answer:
{"hour": 2, "minute": 43}
